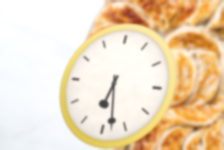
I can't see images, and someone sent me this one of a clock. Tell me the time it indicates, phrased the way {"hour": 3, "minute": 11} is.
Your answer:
{"hour": 6, "minute": 28}
